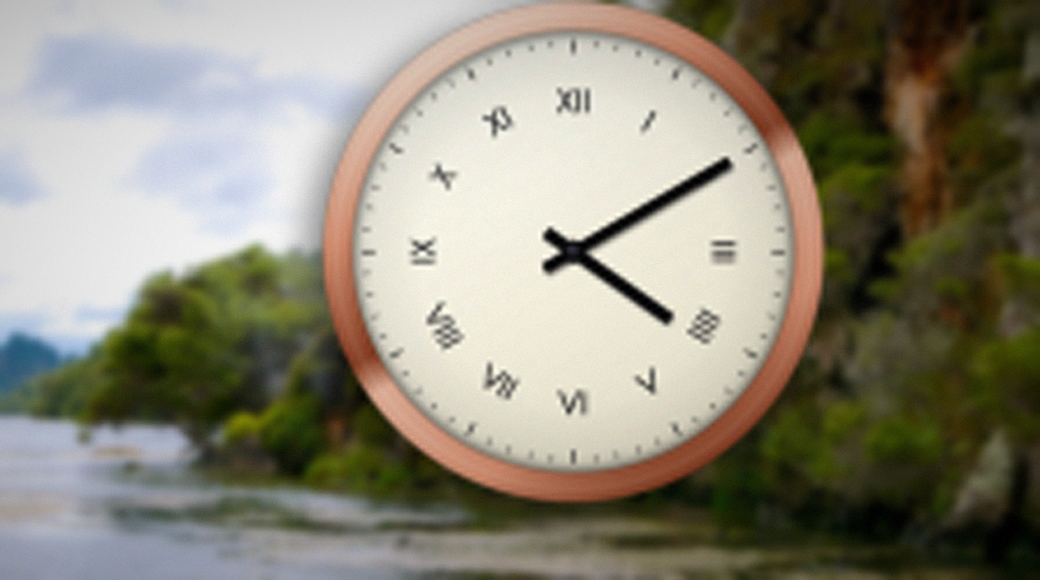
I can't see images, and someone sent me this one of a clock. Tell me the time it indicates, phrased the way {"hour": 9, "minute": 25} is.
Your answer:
{"hour": 4, "minute": 10}
